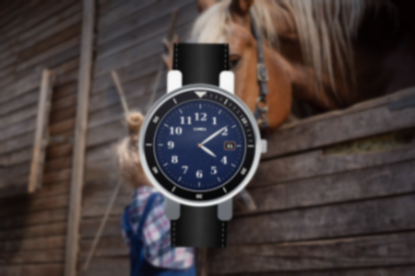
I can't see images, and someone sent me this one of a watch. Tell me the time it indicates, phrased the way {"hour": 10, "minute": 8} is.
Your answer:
{"hour": 4, "minute": 9}
